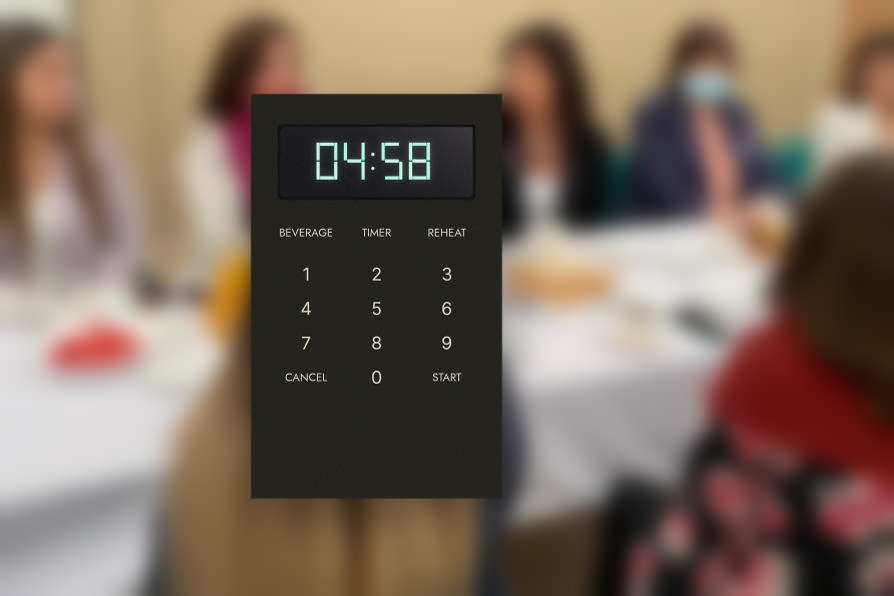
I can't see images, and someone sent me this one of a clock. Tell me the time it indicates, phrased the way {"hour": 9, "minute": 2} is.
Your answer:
{"hour": 4, "minute": 58}
